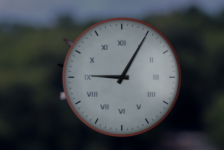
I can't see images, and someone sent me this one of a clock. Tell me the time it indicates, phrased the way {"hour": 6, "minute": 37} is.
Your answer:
{"hour": 9, "minute": 5}
